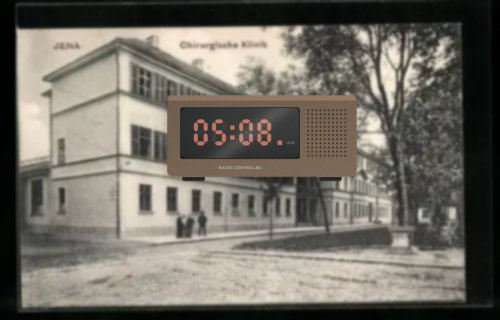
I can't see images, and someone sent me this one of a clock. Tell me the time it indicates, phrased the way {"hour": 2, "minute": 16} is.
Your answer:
{"hour": 5, "minute": 8}
